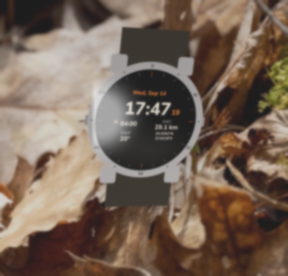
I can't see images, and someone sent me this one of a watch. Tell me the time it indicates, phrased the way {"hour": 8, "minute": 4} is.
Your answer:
{"hour": 17, "minute": 47}
